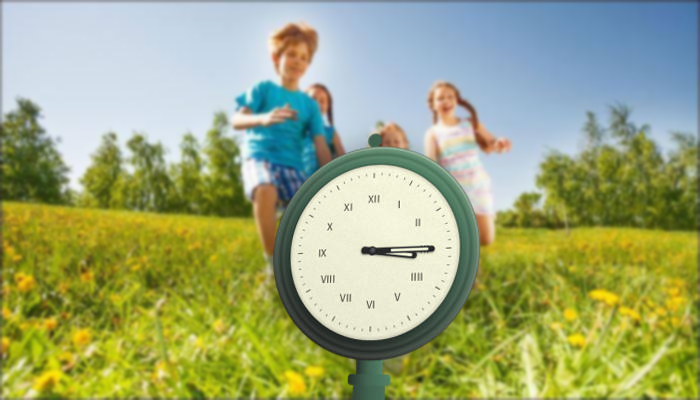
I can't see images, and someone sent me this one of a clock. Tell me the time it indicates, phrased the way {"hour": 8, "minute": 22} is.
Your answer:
{"hour": 3, "minute": 15}
